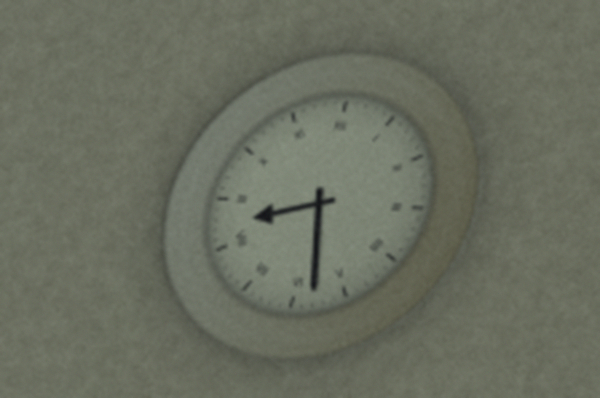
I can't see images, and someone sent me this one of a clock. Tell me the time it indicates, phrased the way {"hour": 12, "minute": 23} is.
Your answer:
{"hour": 8, "minute": 28}
